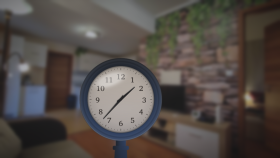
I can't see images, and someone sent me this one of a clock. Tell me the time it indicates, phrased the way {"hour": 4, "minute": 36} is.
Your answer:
{"hour": 1, "minute": 37}
